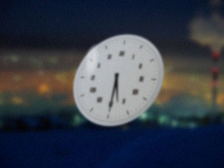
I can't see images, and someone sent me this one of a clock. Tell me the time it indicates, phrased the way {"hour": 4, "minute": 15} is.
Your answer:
{"hour": 5, "minute": 30}
